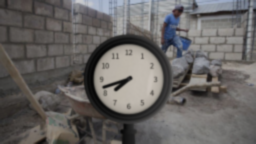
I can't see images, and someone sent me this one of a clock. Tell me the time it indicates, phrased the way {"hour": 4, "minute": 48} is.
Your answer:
{"hour": 7, "minute": 42}
